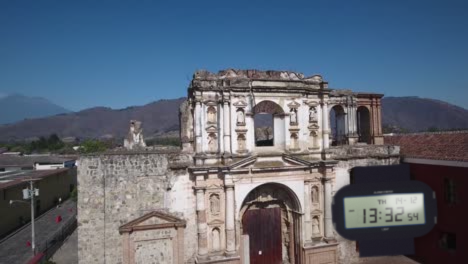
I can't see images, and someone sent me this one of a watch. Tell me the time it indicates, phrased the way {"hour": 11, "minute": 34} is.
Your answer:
{"hour": 13, "minute": 32}
